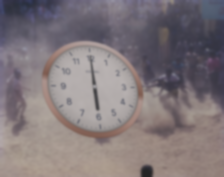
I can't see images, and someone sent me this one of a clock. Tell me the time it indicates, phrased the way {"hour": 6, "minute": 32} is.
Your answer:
{"hour": 6, "minute": 0}
